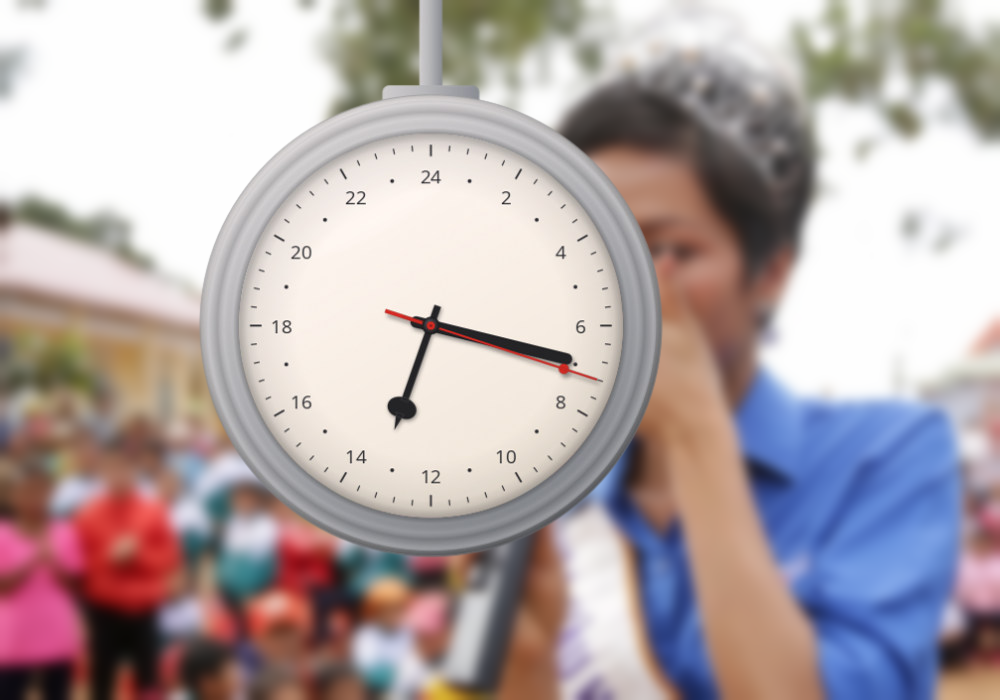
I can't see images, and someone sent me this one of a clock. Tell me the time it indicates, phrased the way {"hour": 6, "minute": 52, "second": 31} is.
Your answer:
{"hour": 13, "minute": 17, "second": 18}
